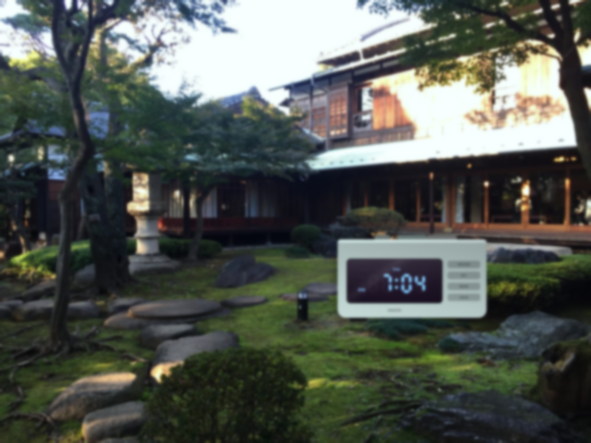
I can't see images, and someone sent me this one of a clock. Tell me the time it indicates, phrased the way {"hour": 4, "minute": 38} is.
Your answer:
{"hour": 7, "minute": 4}
